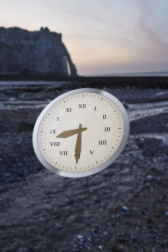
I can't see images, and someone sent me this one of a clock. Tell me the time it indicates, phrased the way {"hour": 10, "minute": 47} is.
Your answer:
{"hour": 8, "minute": 30}
